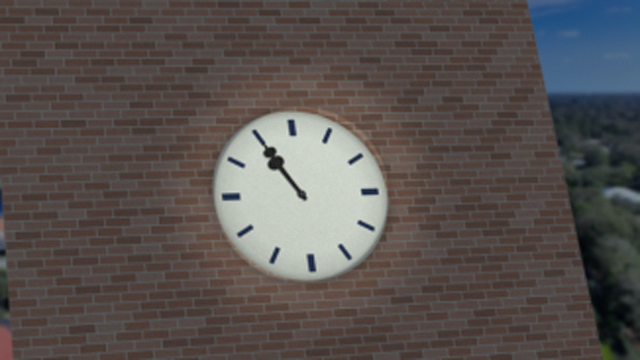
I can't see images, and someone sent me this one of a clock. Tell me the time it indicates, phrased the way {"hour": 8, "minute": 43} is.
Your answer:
{"hour": 10, "minute": 55}
